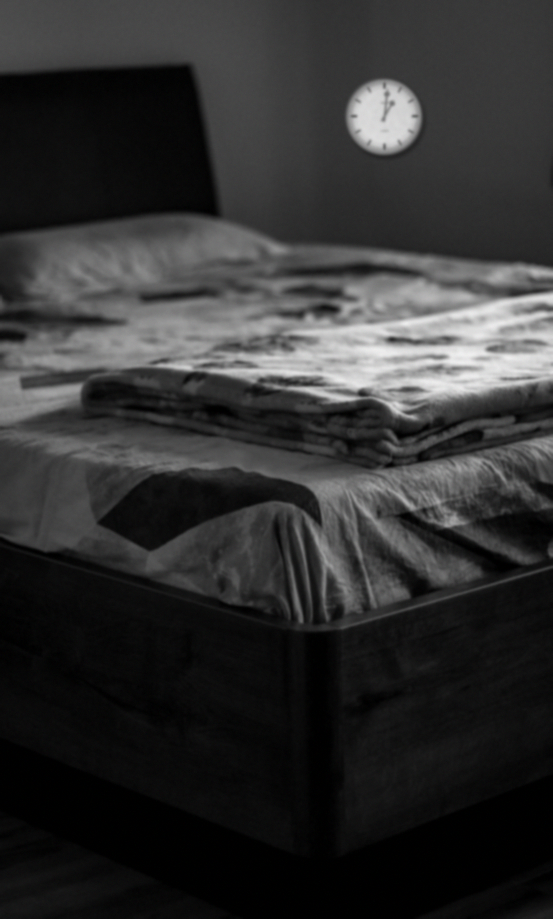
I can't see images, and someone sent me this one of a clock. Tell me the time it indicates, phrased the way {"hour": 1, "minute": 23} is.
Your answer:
{"hour": 1, "minute": 1}
